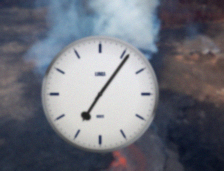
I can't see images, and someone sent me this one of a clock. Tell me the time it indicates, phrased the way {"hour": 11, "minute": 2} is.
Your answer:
{"hour": 7, "minute": 6}
